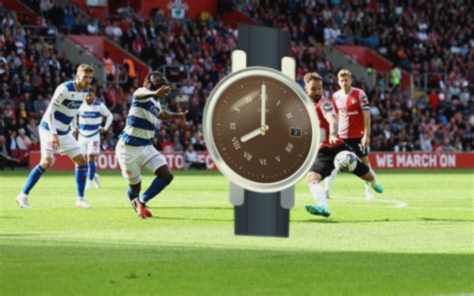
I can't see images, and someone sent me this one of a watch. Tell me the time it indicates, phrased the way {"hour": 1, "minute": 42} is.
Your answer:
{"hour": 8, "minute": 0}
